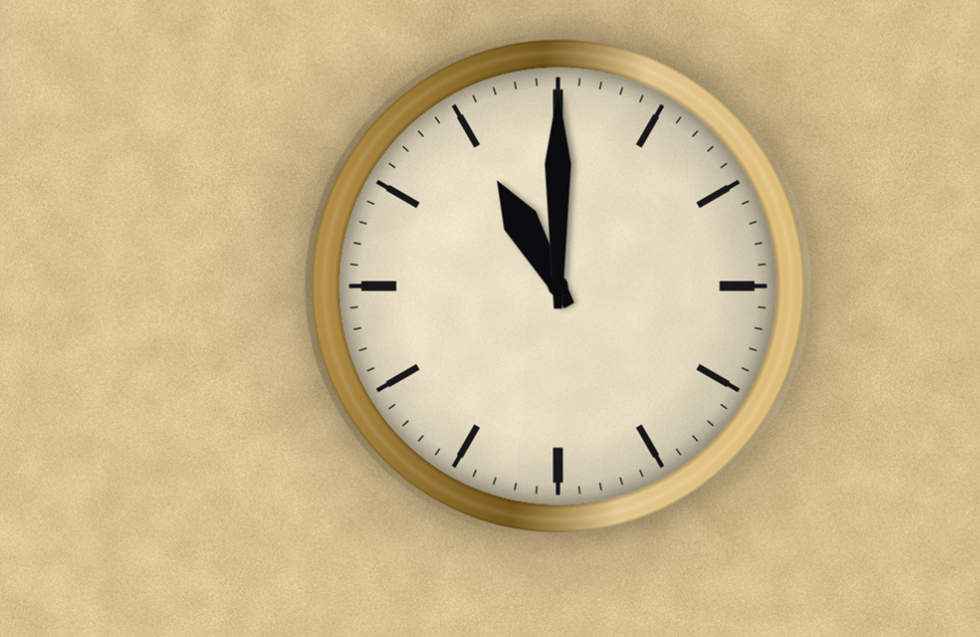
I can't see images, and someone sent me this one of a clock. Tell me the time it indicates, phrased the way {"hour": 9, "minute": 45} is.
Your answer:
{"hour": 11, "minute": 0}
